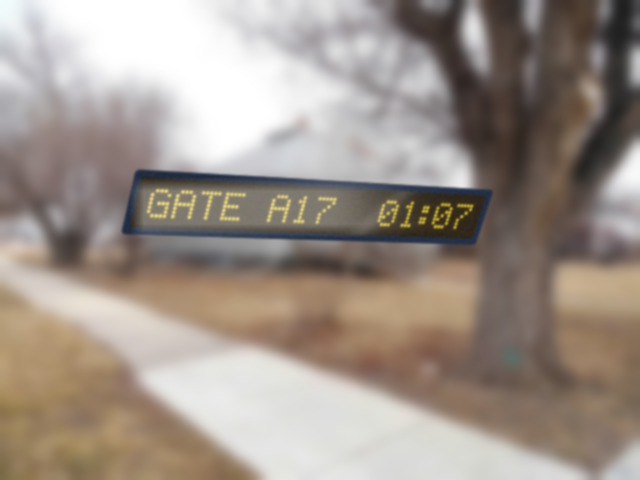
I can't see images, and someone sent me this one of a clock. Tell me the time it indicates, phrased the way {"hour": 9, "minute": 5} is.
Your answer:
{"hour": 1, "minute": 7}
